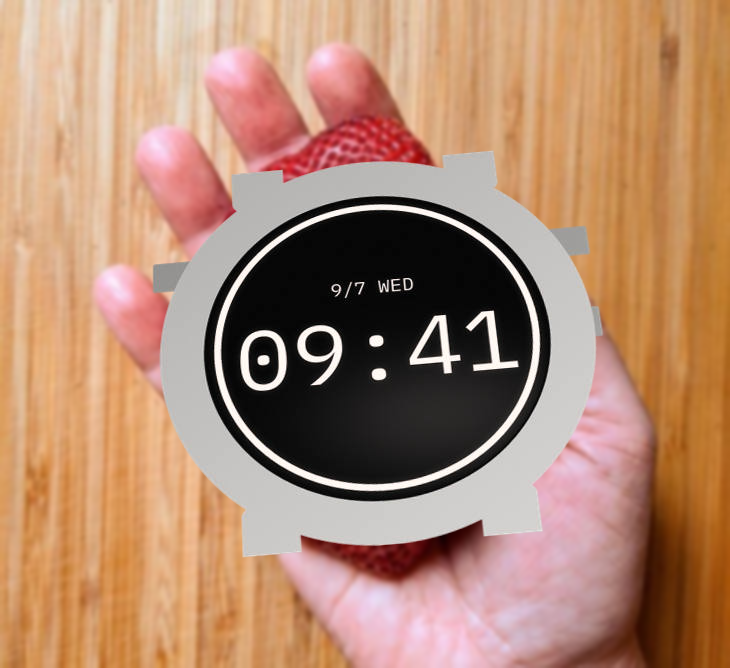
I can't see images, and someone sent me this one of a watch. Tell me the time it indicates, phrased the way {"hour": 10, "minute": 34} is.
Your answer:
{"hour": 9, "minute": 41}
